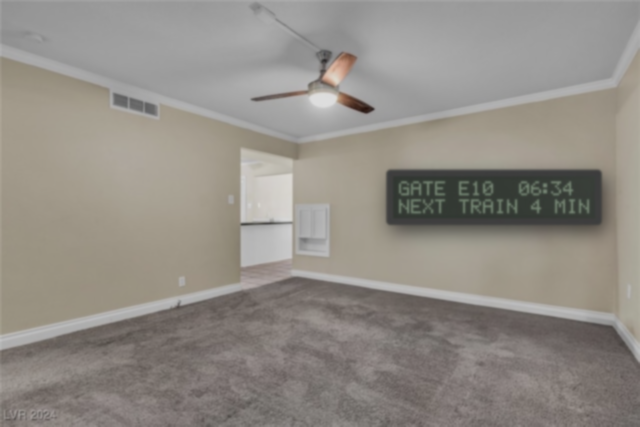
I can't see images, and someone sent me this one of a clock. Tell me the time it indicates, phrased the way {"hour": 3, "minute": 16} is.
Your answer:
{"hour": 6, "minute": 34}
